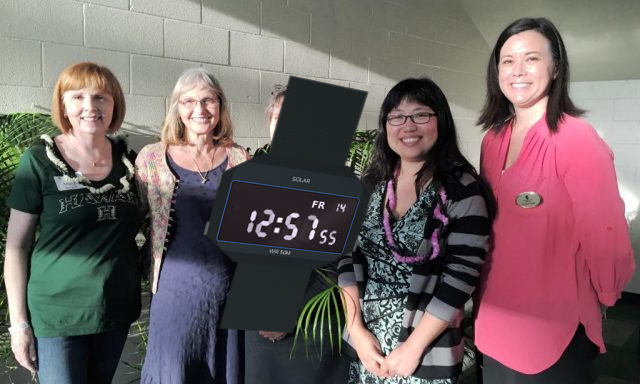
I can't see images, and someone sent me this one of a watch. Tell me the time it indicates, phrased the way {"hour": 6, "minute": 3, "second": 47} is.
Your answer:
{"hour": 12, "minute": 57, "second": 55}
